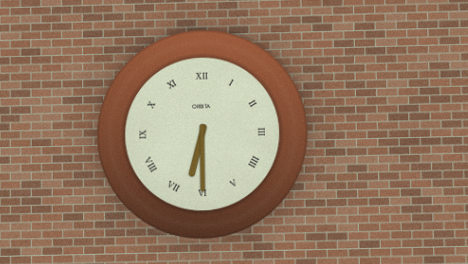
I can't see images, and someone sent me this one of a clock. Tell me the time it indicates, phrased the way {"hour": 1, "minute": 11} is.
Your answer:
{"hour": 6, "minute": 30}
